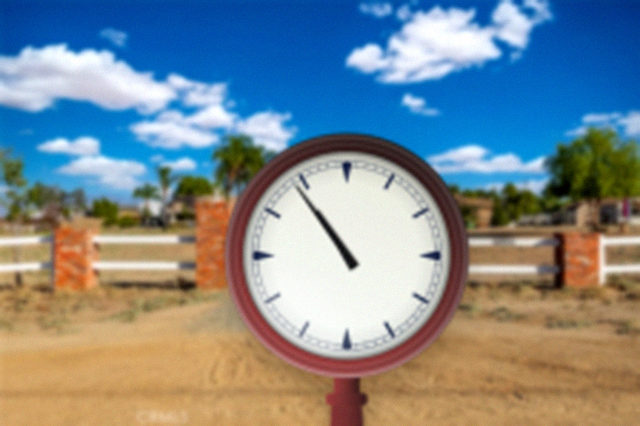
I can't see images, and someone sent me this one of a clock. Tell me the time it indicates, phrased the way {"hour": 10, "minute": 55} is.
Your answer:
{"hour": 10, "minute": 54}
